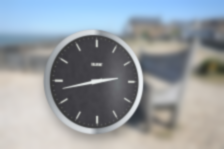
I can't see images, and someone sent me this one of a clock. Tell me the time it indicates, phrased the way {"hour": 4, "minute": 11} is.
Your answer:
{"hour": 2, "minute": 43}
